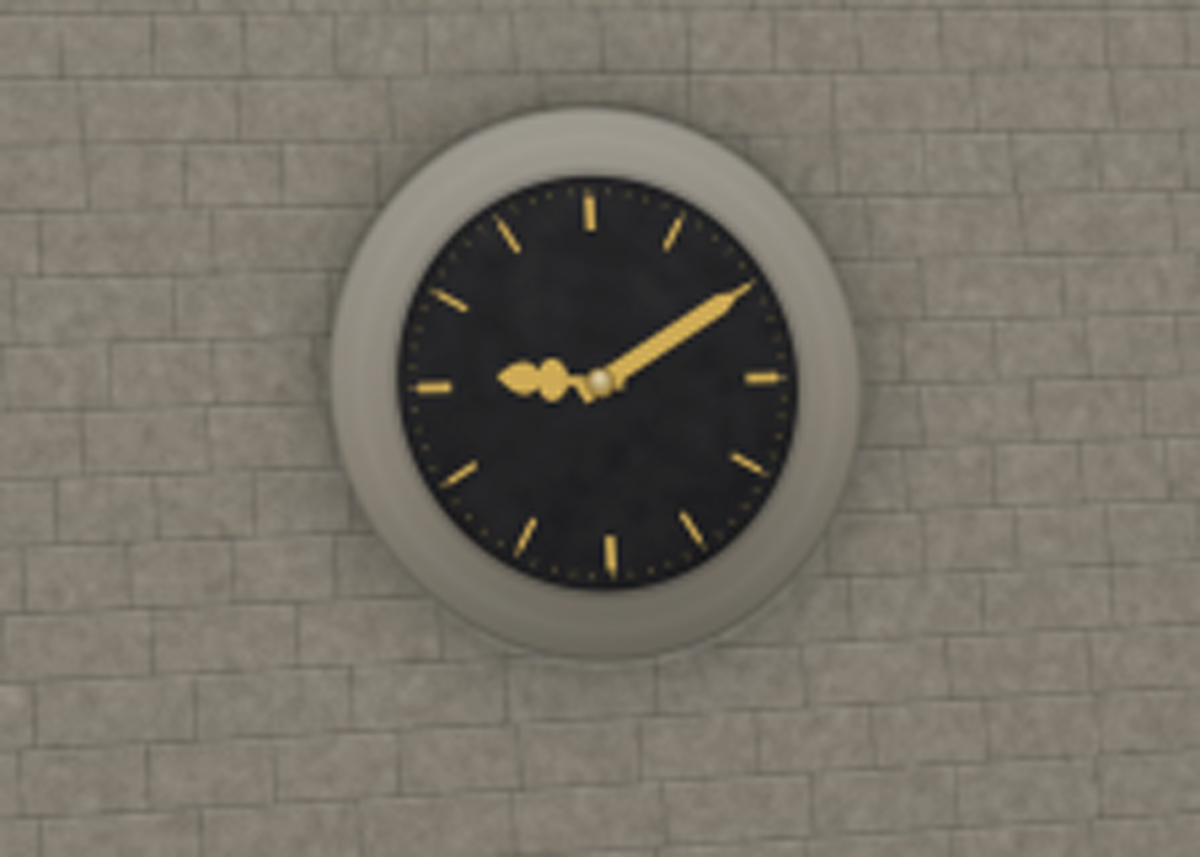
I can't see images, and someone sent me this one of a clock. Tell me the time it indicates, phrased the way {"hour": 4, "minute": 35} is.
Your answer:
{"hour": 9, "minute": 10}
